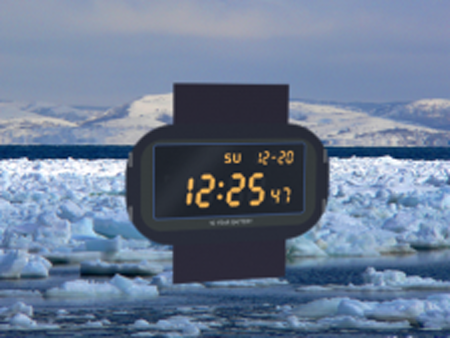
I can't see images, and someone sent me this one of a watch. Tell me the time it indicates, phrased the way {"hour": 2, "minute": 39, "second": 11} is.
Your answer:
{"hour": 12, "minute": 25, "second": 47}
